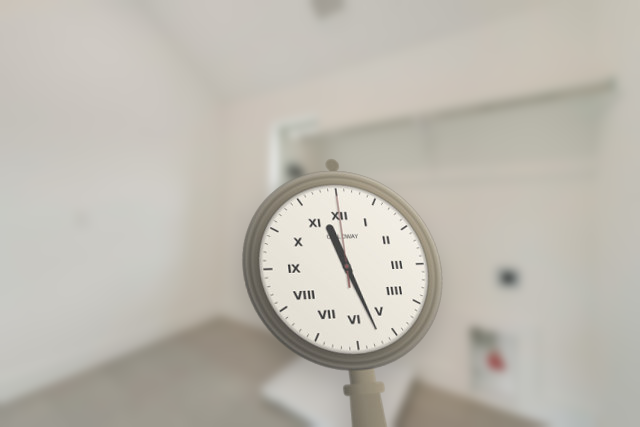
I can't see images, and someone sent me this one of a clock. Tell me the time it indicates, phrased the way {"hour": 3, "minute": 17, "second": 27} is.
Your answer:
{"hour": 11, "minute": 27, "second": 0}
